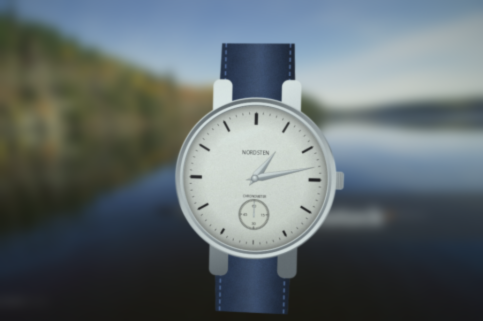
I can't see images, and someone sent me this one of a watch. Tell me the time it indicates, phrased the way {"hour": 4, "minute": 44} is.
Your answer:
{"hour": 1, "minute": 13}
